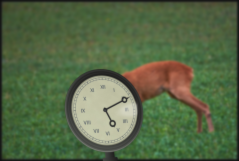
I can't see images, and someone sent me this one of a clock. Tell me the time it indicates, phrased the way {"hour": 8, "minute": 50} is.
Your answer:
{"hour": 5, "minute": 11}
